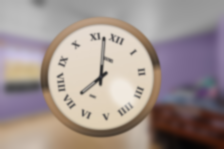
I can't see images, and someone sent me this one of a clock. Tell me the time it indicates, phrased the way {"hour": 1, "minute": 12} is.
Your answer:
{"hour": 6, "minute": 57}
